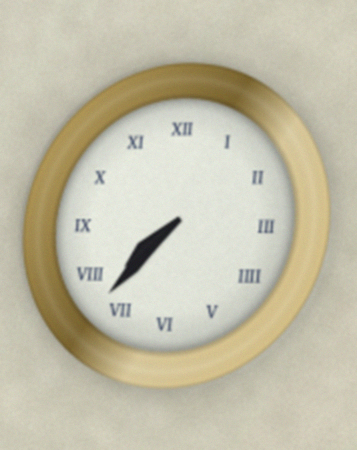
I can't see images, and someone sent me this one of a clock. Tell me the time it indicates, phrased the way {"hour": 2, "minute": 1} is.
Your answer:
{"hour": 7, "minute": 37}
